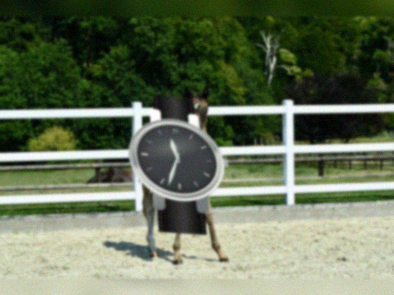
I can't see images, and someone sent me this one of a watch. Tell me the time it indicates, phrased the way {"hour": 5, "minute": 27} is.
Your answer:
{"hour": 11, "minute": 33}
